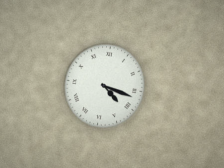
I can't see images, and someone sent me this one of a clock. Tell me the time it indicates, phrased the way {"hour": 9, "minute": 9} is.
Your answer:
{"hour": 4, "minute": 17}
